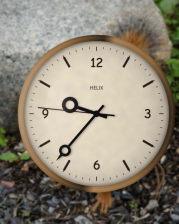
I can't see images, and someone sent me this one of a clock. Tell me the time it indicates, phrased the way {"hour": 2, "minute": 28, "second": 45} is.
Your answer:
{"hour": 9, "minute": 36, "second": 46}
